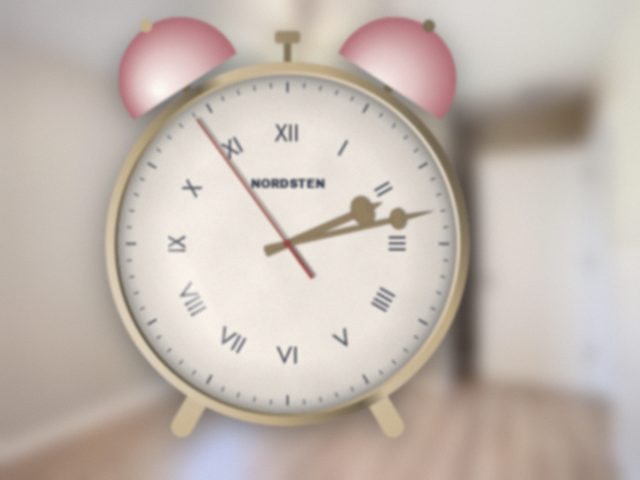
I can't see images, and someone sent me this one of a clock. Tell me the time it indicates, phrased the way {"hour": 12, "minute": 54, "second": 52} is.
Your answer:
{"hour": 2, "minute": 12, "second": 54}
